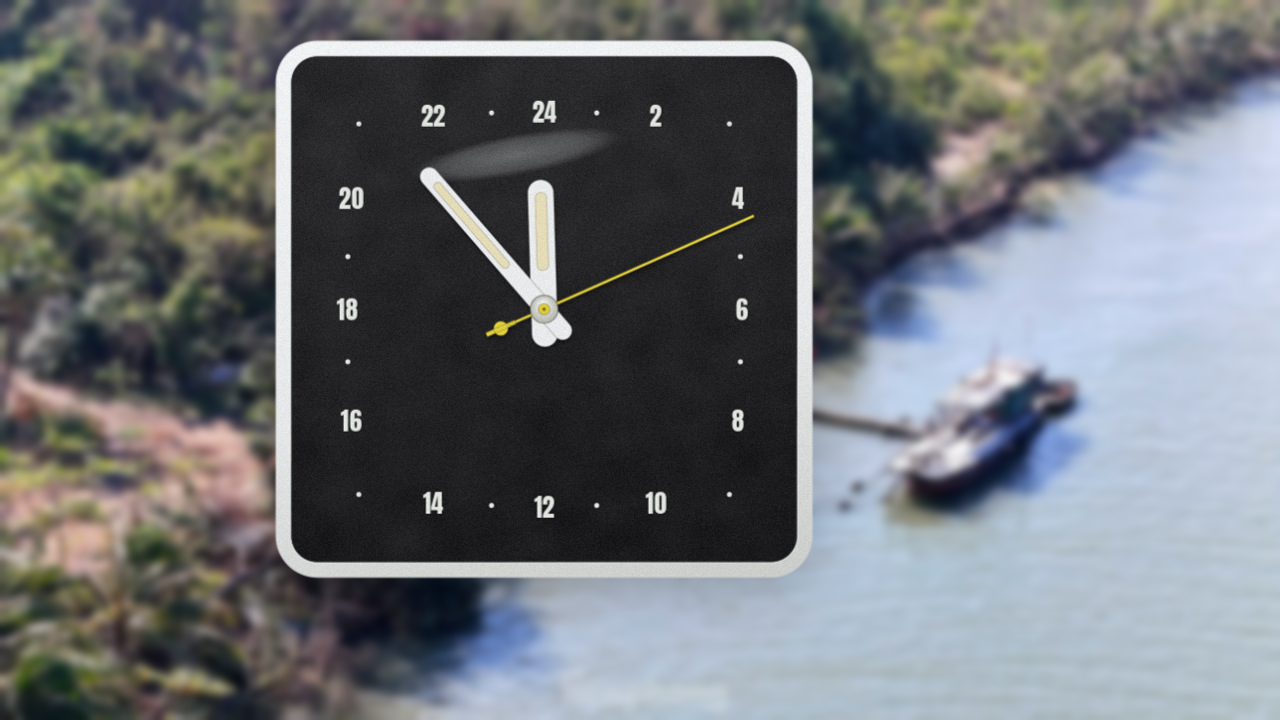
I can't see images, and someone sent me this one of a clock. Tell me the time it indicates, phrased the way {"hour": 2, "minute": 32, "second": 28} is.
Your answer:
{"hour": 23, "minute": 53, "second": 11}
